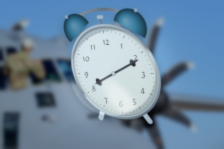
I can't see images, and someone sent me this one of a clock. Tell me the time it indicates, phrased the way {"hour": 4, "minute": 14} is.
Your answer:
{"hour": 8, "minute": 11}
